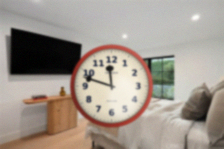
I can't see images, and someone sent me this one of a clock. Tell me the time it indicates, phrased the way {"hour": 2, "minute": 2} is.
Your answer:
{"hour": 11, "minute": 48}
